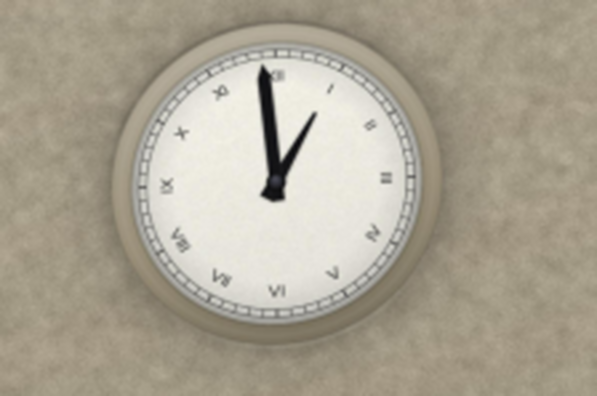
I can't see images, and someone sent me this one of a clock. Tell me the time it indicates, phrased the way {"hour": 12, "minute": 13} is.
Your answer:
{"hour": 12, "minute": 59}
